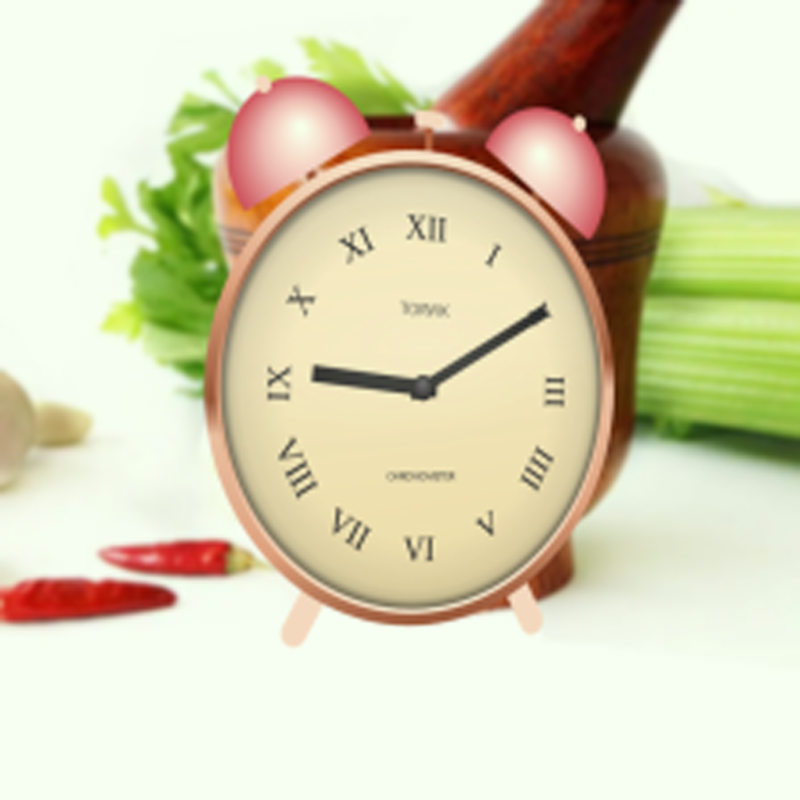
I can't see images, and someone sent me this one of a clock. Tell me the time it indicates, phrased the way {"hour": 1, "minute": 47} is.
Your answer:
{"hour": 9, "minute": 10}
